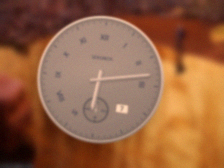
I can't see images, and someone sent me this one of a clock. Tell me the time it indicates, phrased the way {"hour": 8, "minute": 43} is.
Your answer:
{"hour": 6, "minute": 13}
